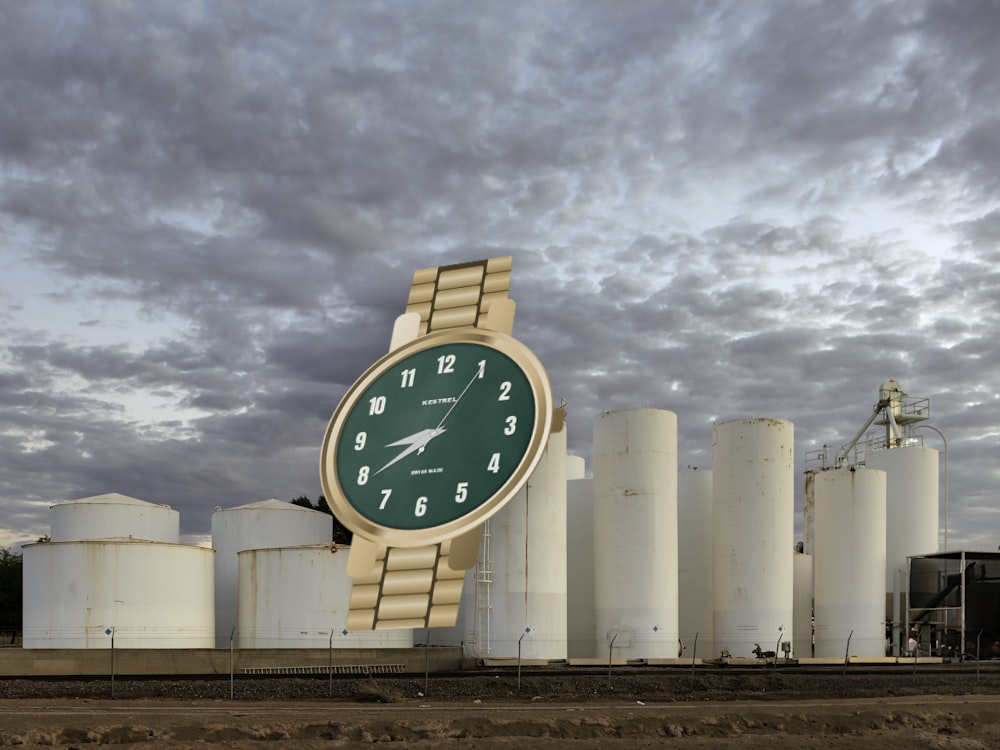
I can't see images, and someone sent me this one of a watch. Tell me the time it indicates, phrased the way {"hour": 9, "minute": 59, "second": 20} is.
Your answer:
{"hour": 8, "minute": 39, "second": 5}
